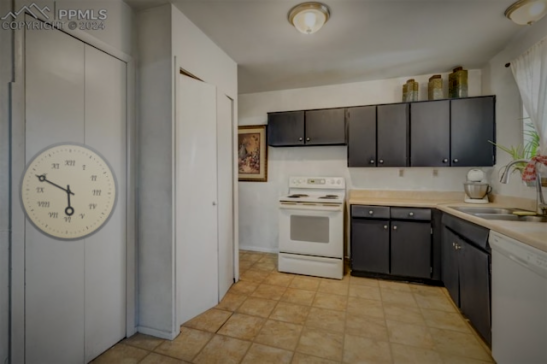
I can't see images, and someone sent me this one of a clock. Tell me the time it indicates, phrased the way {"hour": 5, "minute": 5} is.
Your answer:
{"hour": 5, "minute": 49}
